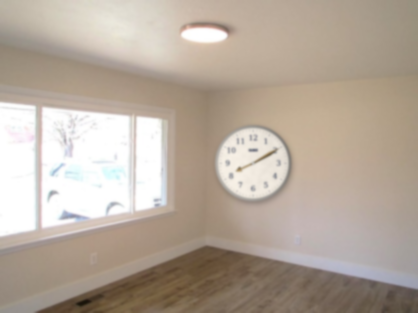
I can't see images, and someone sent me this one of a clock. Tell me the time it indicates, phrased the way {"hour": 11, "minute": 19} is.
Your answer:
{"hour": 8, "minute": 10}
